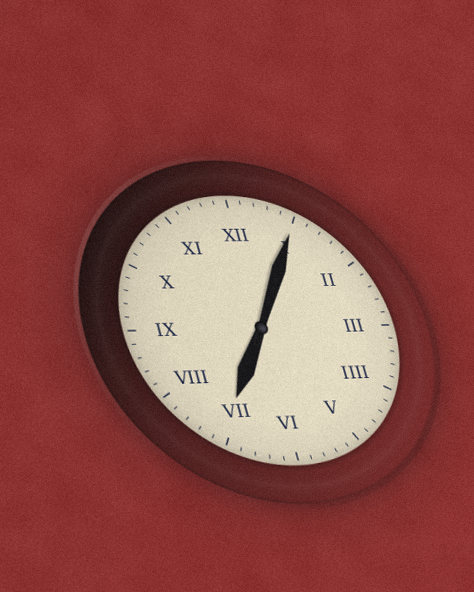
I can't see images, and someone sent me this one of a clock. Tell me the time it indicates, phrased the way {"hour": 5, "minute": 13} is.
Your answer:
{"hour": 7, "minute": 5}
